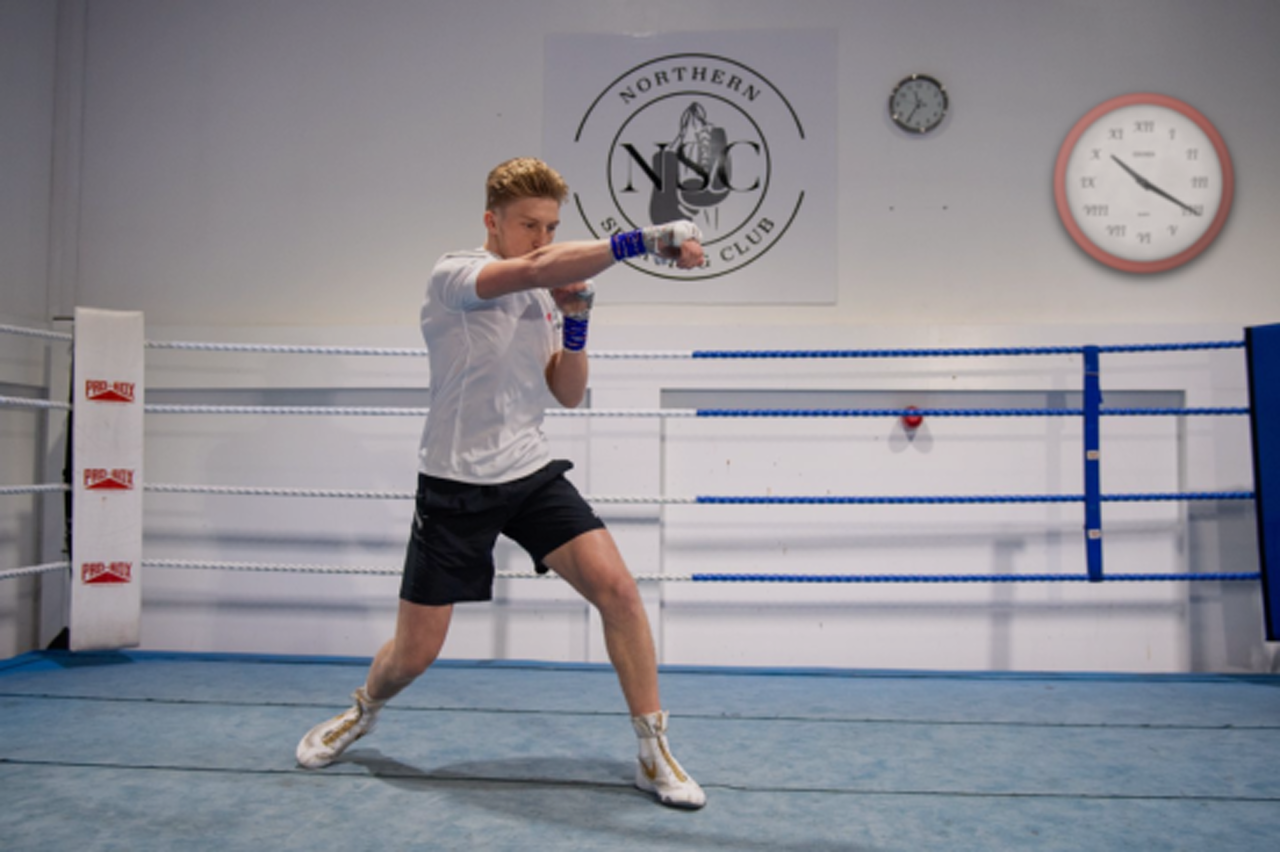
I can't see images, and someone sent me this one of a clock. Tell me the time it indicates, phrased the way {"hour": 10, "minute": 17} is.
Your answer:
{"hour": 10, "minute": 20}
